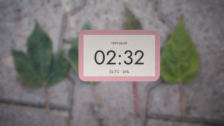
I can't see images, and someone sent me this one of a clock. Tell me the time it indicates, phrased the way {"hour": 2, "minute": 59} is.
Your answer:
{"hour": 2, "minute": 32}
